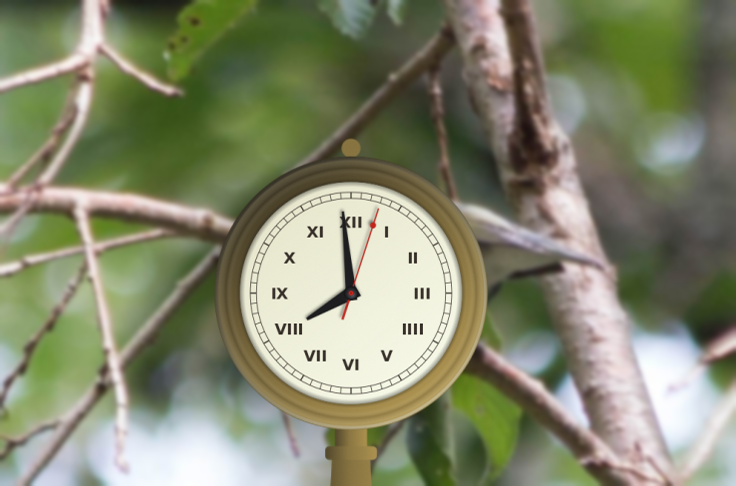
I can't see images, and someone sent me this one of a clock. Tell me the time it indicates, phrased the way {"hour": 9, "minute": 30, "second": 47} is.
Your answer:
{"hour": 7, "minute": 59, "second": 3}
